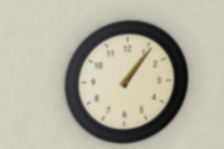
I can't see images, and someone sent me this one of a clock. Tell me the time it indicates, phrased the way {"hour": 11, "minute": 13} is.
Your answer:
{"hour": 1, "minute": 6}
